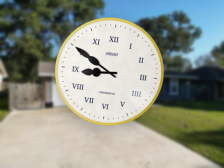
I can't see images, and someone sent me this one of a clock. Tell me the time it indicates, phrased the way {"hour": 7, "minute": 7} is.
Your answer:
{"hour": 8, "minute": 50}
